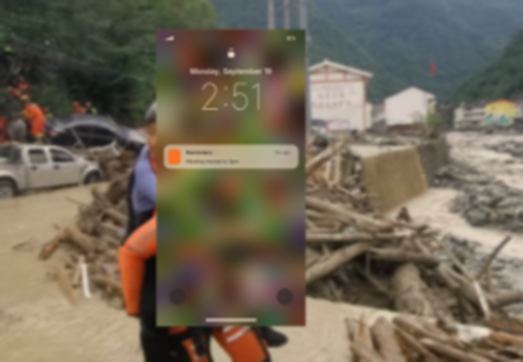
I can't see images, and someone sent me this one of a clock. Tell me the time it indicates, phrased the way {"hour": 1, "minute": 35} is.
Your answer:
{"hour": 2, "minute": 51}
